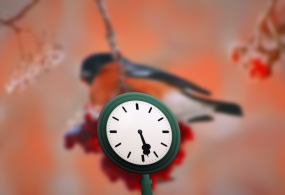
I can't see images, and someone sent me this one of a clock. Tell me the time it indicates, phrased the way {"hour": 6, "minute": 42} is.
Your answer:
{"hour": 5, "minute": 28}
